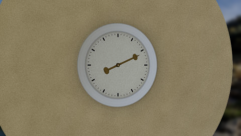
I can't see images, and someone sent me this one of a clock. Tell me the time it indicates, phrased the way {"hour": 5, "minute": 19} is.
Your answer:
{"hour": 8, "minute": 11}
